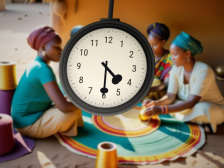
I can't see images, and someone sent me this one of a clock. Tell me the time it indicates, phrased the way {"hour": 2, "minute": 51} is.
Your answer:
{"hour": 4, "minute": 30}
